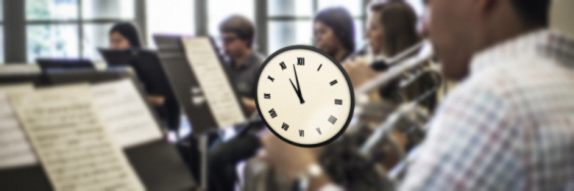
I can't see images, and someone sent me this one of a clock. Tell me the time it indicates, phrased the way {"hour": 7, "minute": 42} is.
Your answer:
{"hour": 10, "minute": 58}
